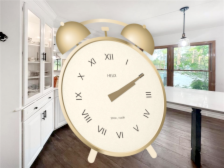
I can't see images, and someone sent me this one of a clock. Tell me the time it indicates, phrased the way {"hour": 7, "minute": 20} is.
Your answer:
{"hour": 2, "minute": 10}
